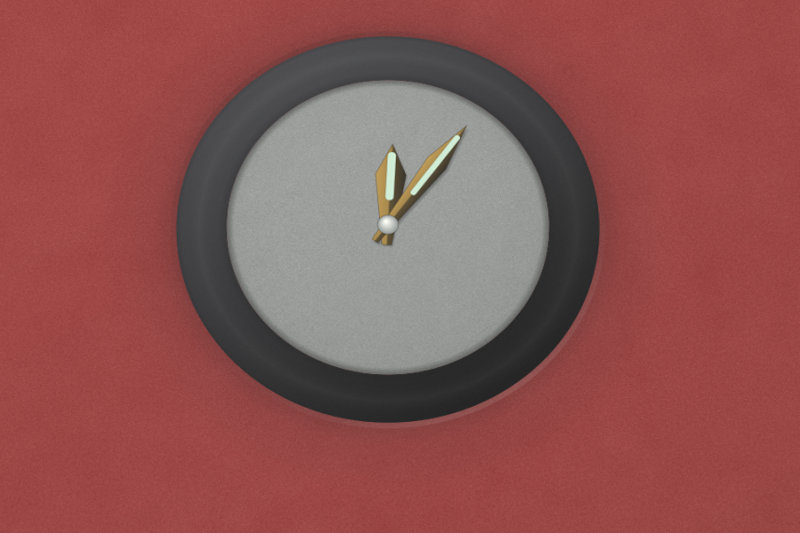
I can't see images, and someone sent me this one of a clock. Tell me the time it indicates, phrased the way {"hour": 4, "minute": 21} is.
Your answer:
{"hour": 12, "minute": 6}
